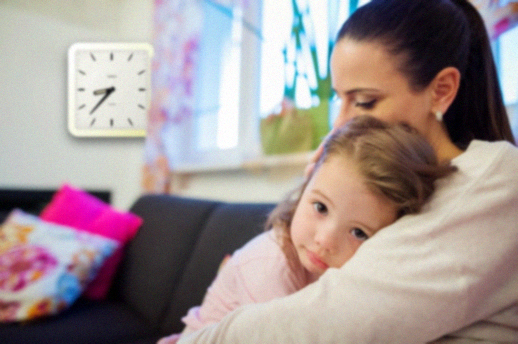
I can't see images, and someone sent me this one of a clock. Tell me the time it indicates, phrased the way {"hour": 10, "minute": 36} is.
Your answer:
{"hour": 8, "minute": 37}
